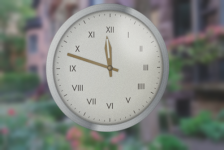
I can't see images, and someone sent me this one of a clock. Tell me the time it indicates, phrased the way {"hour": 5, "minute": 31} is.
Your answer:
{"hour": 11, "minute": 48}
